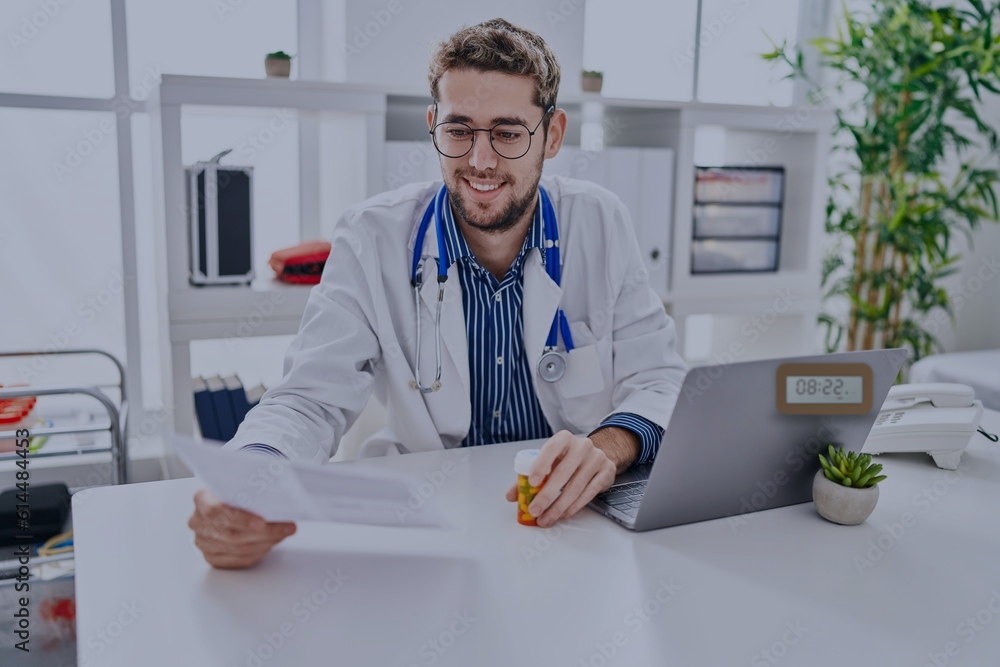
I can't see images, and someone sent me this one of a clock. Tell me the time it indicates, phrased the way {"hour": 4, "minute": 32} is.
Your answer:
{"hour": 8, "minute": 22}
